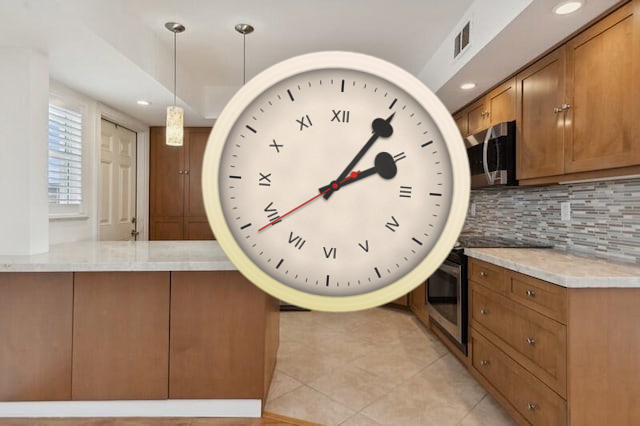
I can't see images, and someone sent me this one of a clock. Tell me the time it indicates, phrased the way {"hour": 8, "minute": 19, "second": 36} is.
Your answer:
{"hour": 2, "minute": 5, "second": 39}
